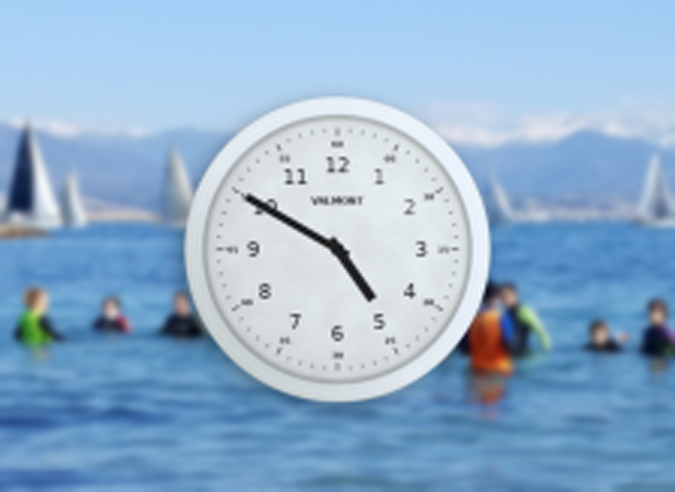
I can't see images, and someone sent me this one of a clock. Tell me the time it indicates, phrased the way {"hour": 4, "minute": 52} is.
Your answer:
{"hour": 4, "minute": 50}
